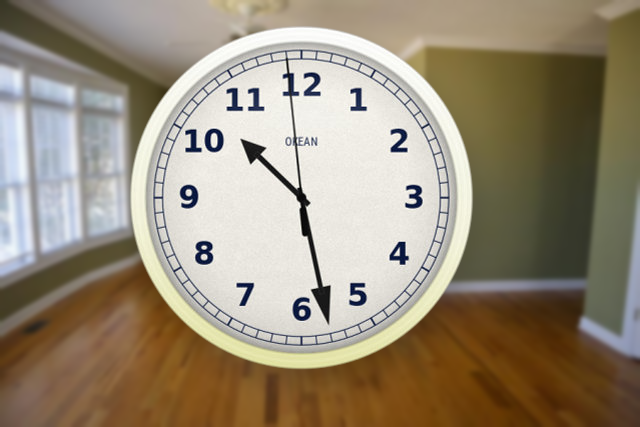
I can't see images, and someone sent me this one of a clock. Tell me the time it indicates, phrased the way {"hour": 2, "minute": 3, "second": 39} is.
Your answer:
{"hour": 10, "minute": 27, "second": 59}
